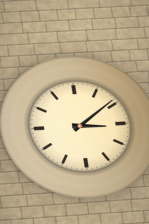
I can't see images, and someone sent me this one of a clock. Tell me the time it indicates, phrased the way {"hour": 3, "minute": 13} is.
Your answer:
{"hour": 3, "minute": 9}
